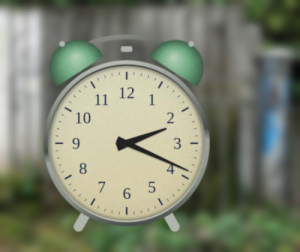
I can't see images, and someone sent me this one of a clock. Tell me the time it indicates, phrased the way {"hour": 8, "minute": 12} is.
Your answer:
{"hour": 2, "minute": 19}
